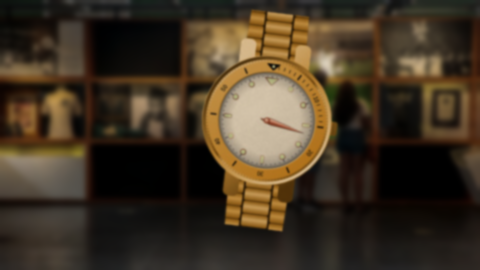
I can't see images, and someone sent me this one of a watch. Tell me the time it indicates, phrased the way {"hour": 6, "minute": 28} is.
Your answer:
{"hour": 3, "minute": 17}
